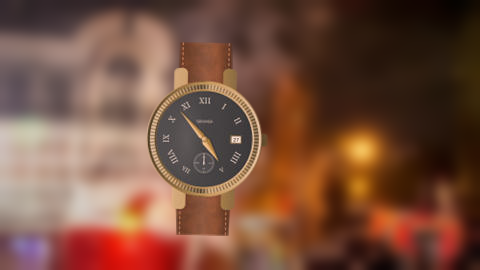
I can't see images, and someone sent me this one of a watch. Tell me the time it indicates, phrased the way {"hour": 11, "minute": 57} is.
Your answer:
{"hour": 4, "minute": 53}
